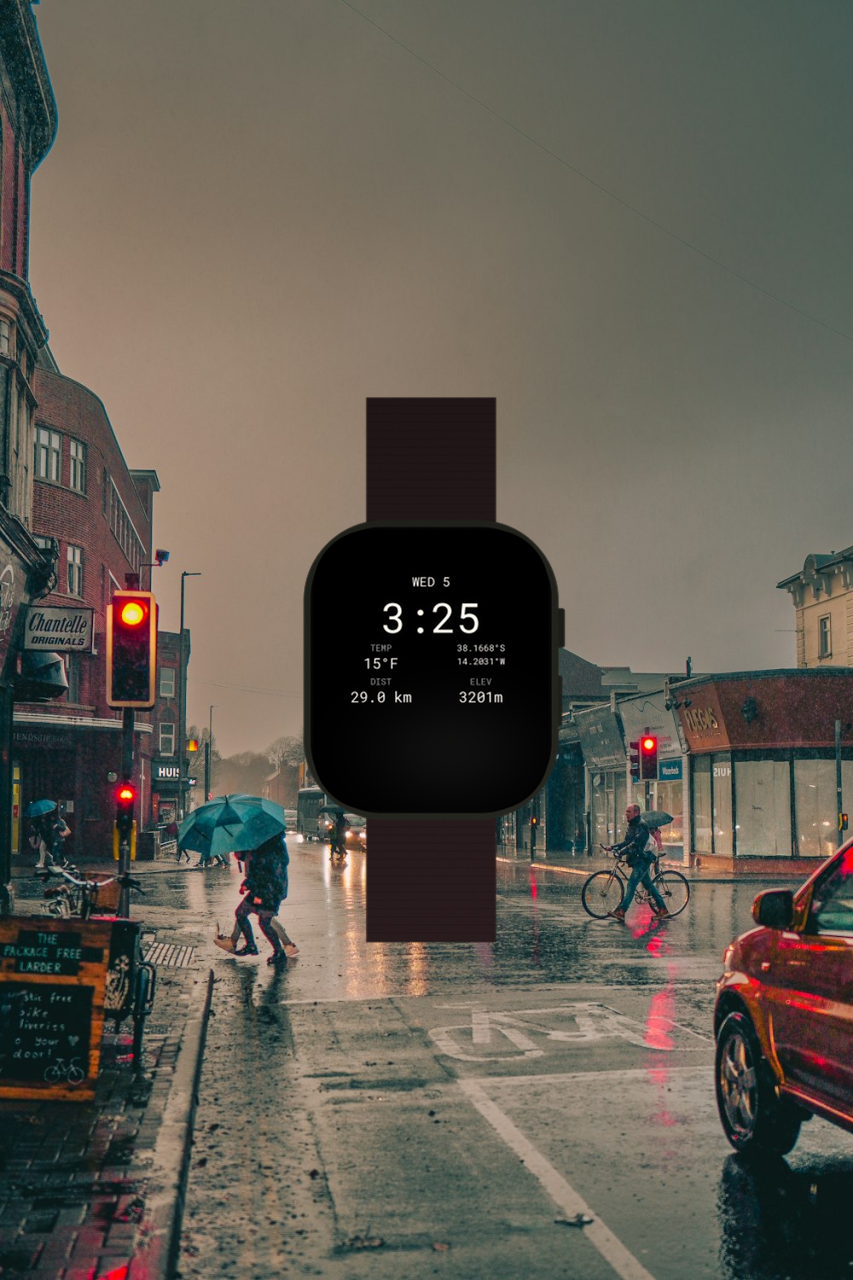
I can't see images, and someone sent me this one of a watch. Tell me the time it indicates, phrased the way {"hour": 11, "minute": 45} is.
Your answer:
{"hour": 3, "minute": 25}
